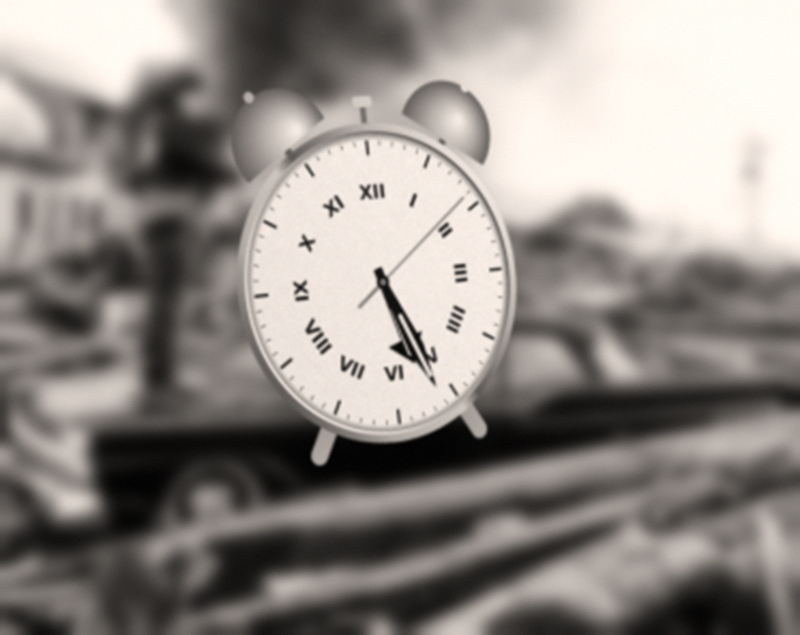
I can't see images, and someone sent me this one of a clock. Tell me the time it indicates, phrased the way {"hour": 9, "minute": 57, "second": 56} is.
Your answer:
{"hour": 5, "minute": 26, "second": 9}
